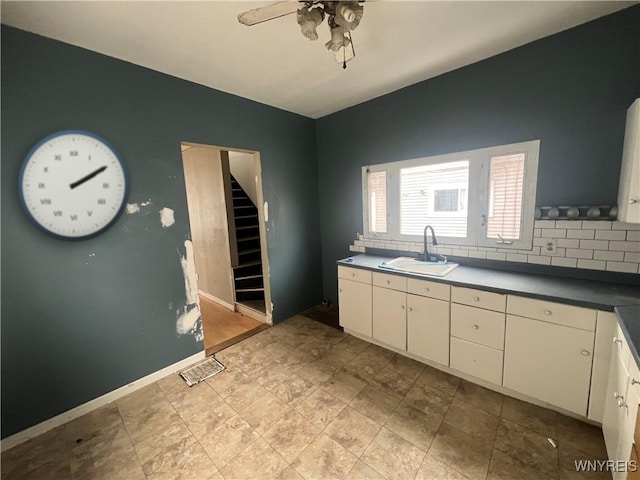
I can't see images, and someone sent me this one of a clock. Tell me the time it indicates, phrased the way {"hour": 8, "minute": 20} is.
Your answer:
{"hour": 2, "minute": 10}
